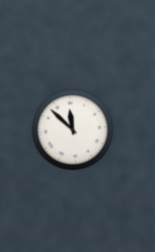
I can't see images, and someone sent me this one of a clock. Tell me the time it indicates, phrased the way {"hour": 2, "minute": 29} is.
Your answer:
{"hour": 11, "minute": 53}
